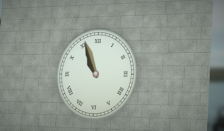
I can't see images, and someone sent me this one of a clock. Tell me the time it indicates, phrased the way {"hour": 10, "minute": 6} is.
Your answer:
{"hour": 10, "minute": 56}
